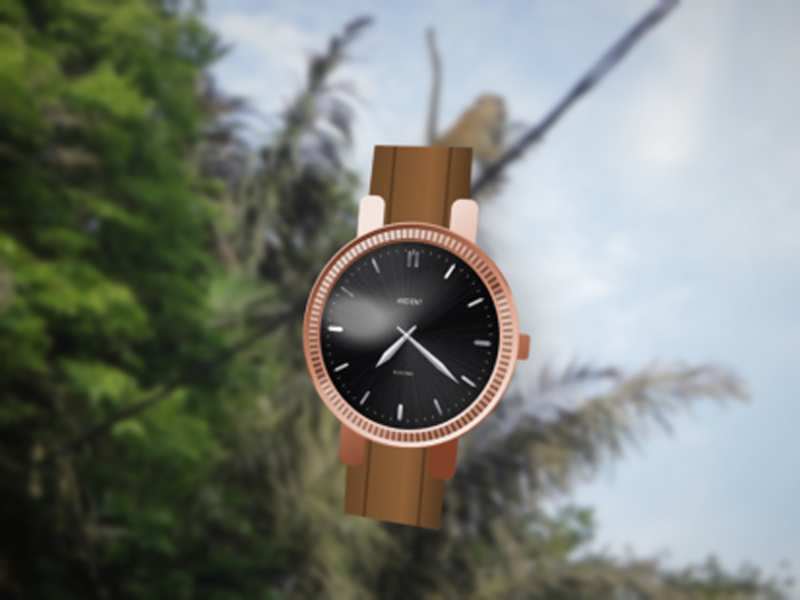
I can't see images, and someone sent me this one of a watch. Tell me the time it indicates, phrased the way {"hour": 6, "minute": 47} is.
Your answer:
{"hour": 7, "minute": 21}
